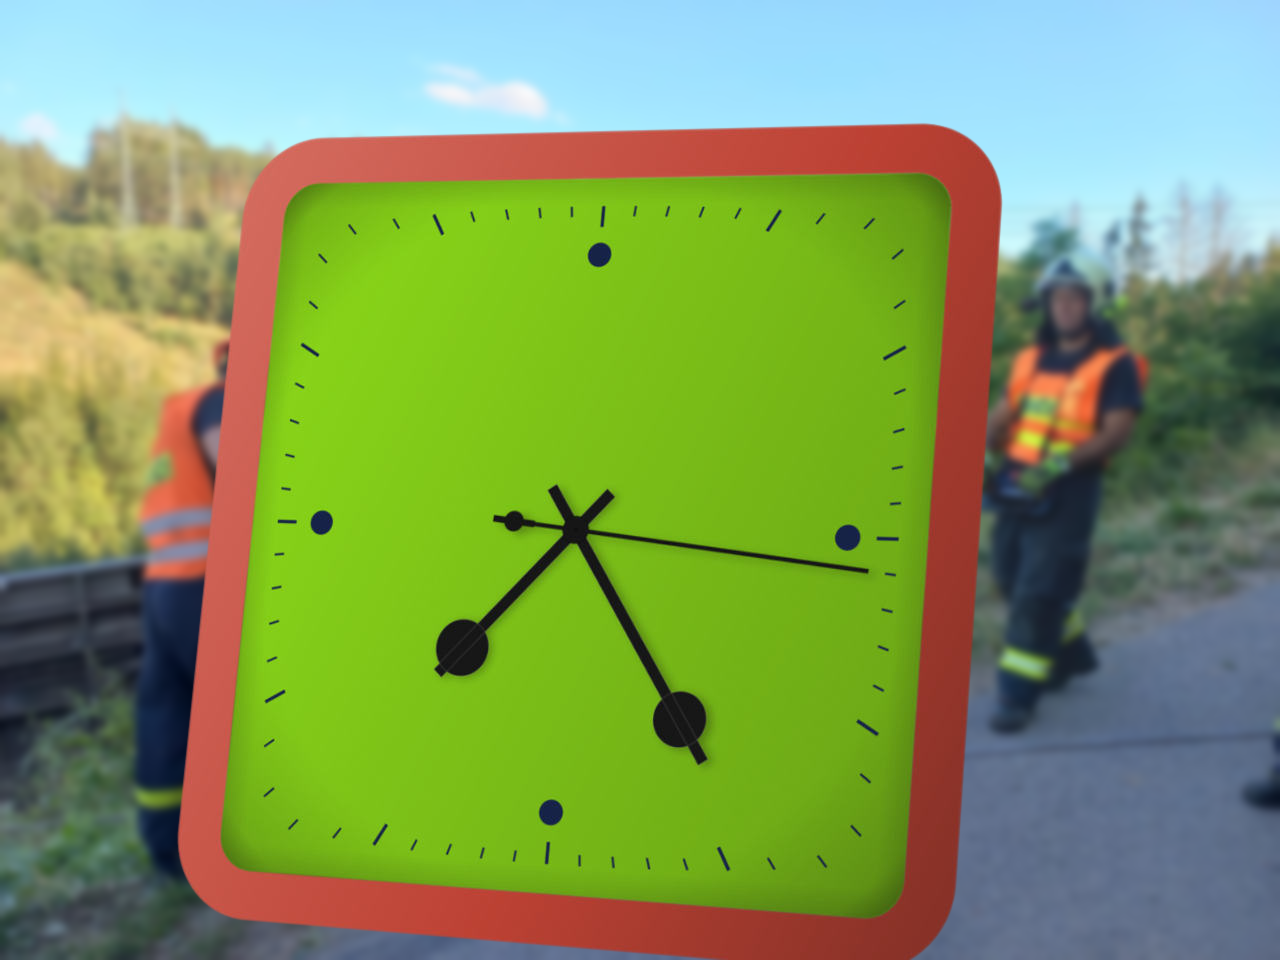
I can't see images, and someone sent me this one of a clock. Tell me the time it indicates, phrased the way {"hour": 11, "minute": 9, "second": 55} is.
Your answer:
{"hour": 7, "minute": 24, "second": 16}
